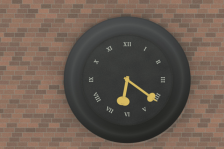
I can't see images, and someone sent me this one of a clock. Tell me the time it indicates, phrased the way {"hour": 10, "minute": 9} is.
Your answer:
{"hour": 6, "minute": 21}
